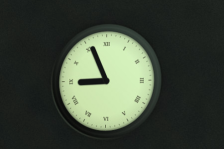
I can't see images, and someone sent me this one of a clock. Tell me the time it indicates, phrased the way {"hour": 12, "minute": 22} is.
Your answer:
{"hour": 8, "minute": 56}
